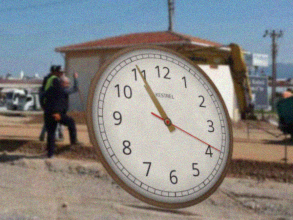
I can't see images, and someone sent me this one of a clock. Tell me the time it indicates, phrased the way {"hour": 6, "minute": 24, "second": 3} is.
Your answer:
{"hour": 10, "minute": 55, "second": 19}
